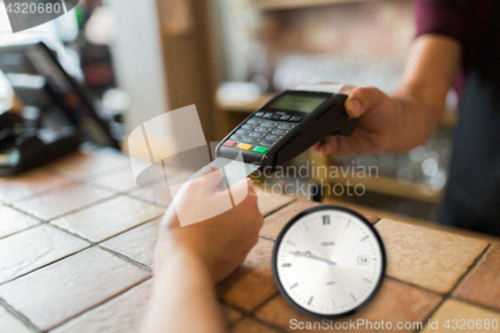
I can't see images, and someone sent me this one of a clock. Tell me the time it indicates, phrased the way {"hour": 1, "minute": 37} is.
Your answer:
{"hour": 9, "minute": 48}
